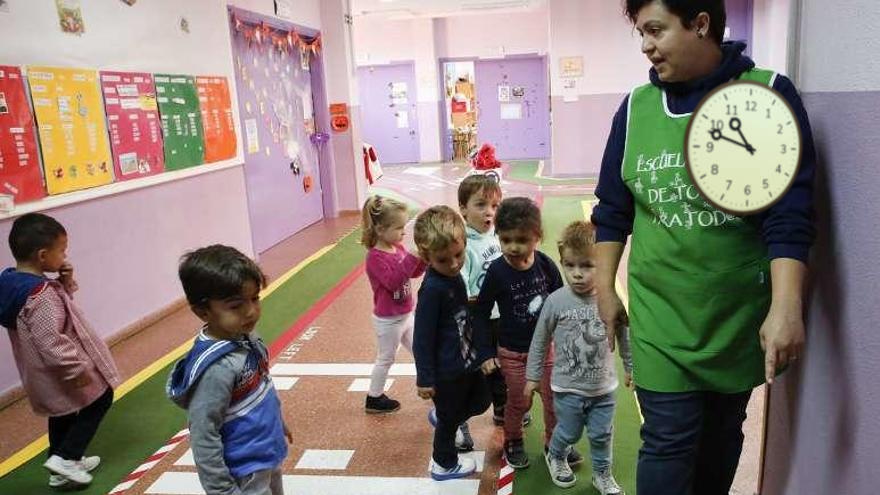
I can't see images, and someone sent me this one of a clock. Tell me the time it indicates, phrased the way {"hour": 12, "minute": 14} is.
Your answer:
{"hour": 10, "minute": 48}
